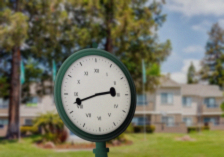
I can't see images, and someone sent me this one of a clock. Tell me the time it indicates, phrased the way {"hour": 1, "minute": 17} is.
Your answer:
{"hour": 2, "minute": 42}
